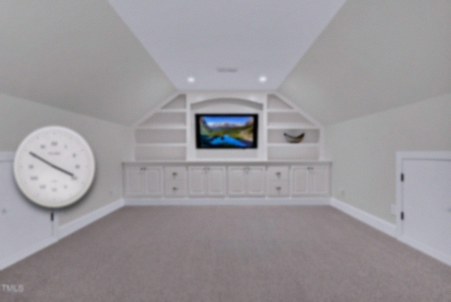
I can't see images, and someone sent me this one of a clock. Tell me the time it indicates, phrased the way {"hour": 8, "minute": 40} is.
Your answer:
{"hour": 3, "minute": 50}
